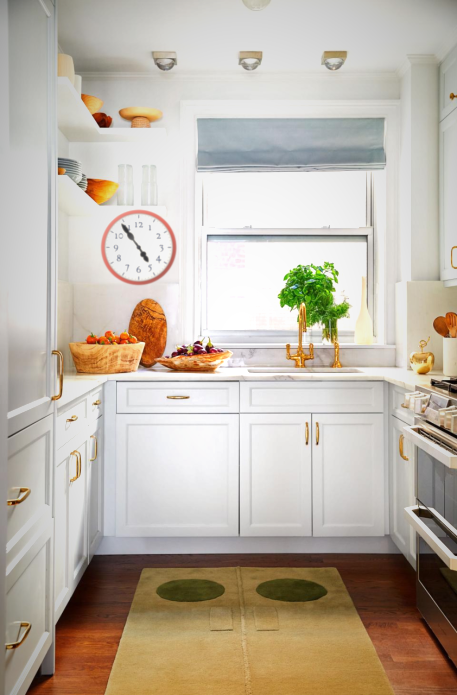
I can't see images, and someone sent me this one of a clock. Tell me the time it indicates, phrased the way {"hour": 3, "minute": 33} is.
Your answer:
{"hour": 4, "minute": 54}
